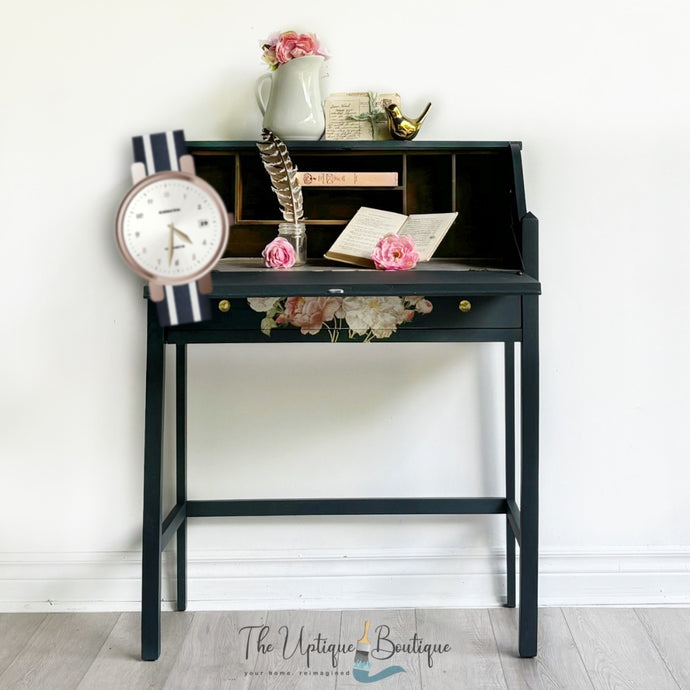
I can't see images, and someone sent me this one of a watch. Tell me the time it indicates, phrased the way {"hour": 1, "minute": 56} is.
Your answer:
{"hour": 4, "minute": 32}
